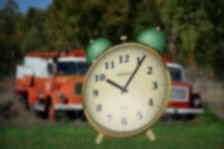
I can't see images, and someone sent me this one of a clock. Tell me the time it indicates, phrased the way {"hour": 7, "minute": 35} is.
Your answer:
{"hour": 10, "minute": 6}
